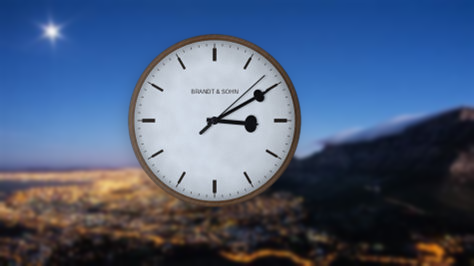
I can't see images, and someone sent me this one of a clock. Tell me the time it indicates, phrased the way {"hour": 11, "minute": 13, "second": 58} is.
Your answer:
{"hour": 3, "minute": 10, "second": 8}
